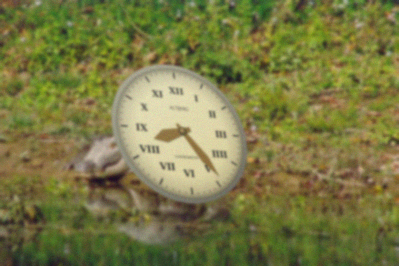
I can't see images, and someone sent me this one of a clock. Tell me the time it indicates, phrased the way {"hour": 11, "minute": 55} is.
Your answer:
{"hour": 8, "minute": 24}
